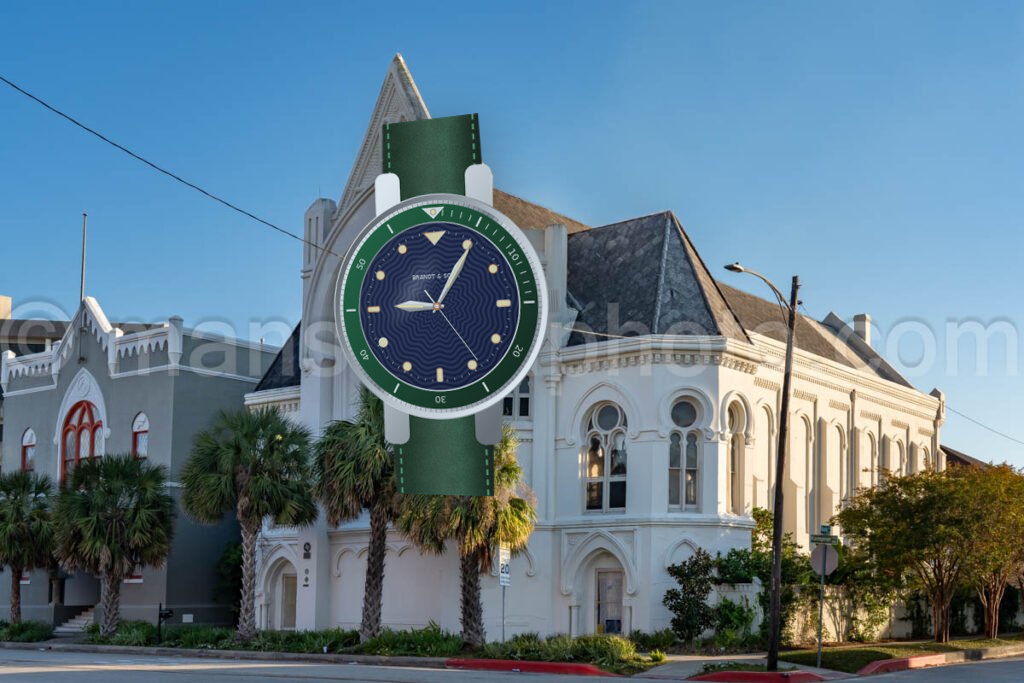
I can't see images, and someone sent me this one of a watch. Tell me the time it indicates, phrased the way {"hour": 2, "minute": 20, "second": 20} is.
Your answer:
{"hour": 9, "minute": 5, "second": 24}
